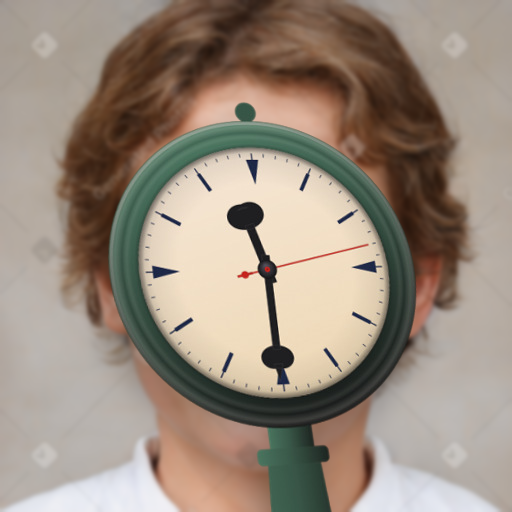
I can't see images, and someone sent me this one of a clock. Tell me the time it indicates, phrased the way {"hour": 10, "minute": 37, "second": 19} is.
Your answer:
{"hour": 11, "minute": 30, "second": 13}
